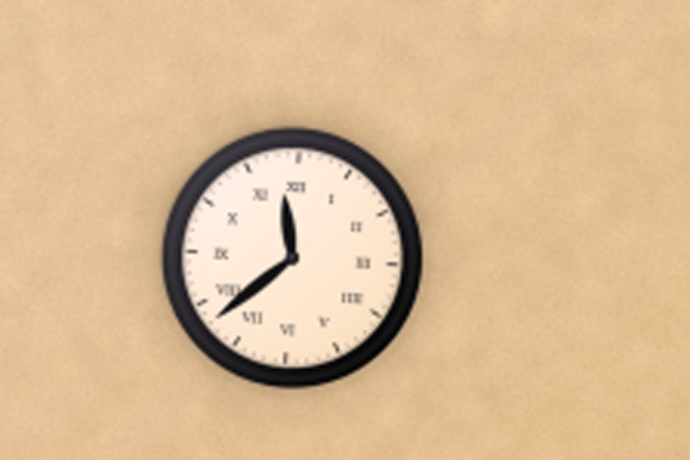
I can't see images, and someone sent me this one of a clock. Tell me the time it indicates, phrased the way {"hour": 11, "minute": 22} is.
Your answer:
{"hour": 11, "minute": 38}
